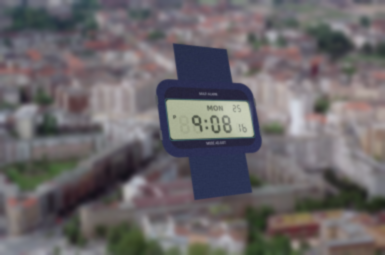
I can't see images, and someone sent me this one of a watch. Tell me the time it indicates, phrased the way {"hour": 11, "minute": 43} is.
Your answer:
{"hour": 9, "minute": 8}
